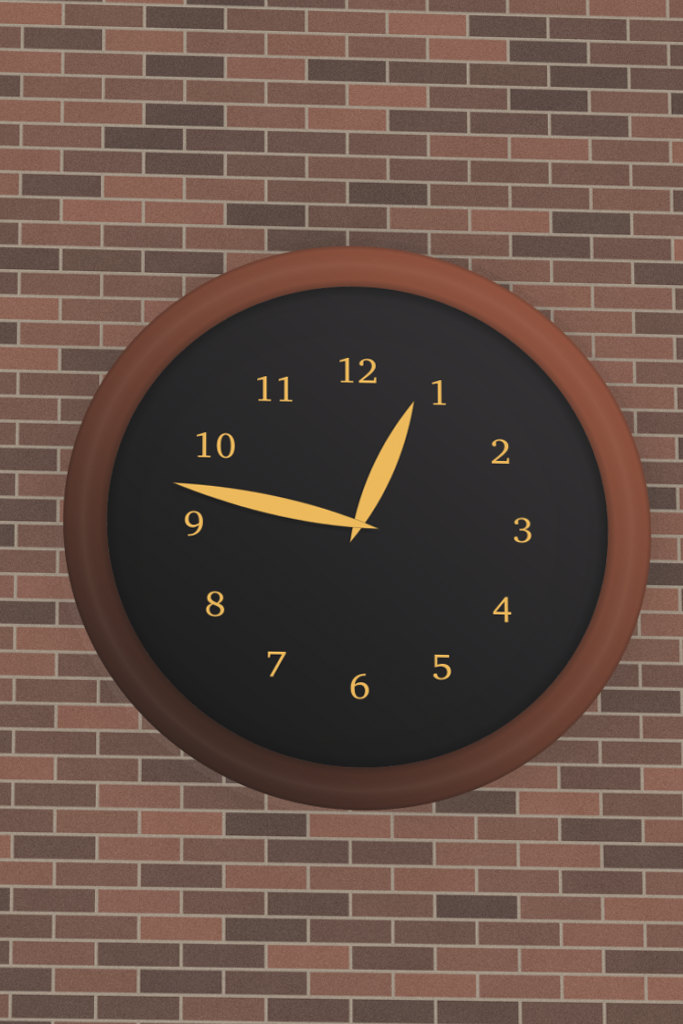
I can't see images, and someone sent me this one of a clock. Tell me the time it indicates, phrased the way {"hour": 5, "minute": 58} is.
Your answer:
{"hour": 12, "minute": 47}
